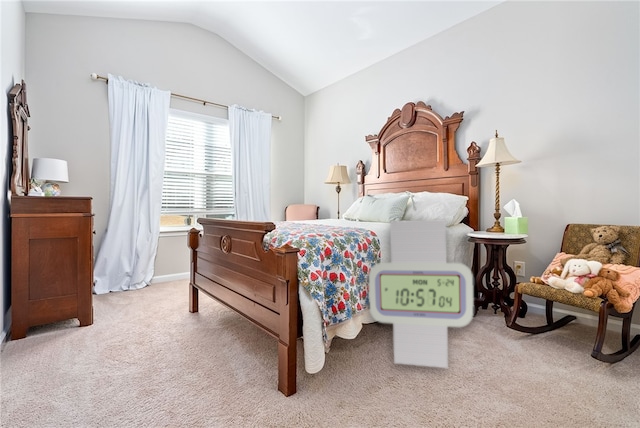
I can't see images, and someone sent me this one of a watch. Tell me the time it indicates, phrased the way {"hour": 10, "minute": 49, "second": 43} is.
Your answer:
{"hour": 10, "minute": 57, "second": 4}
